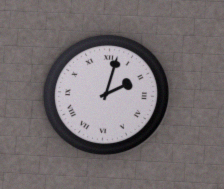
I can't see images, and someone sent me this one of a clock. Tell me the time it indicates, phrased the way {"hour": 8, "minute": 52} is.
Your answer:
{"hour": 2, "minute": 2}
